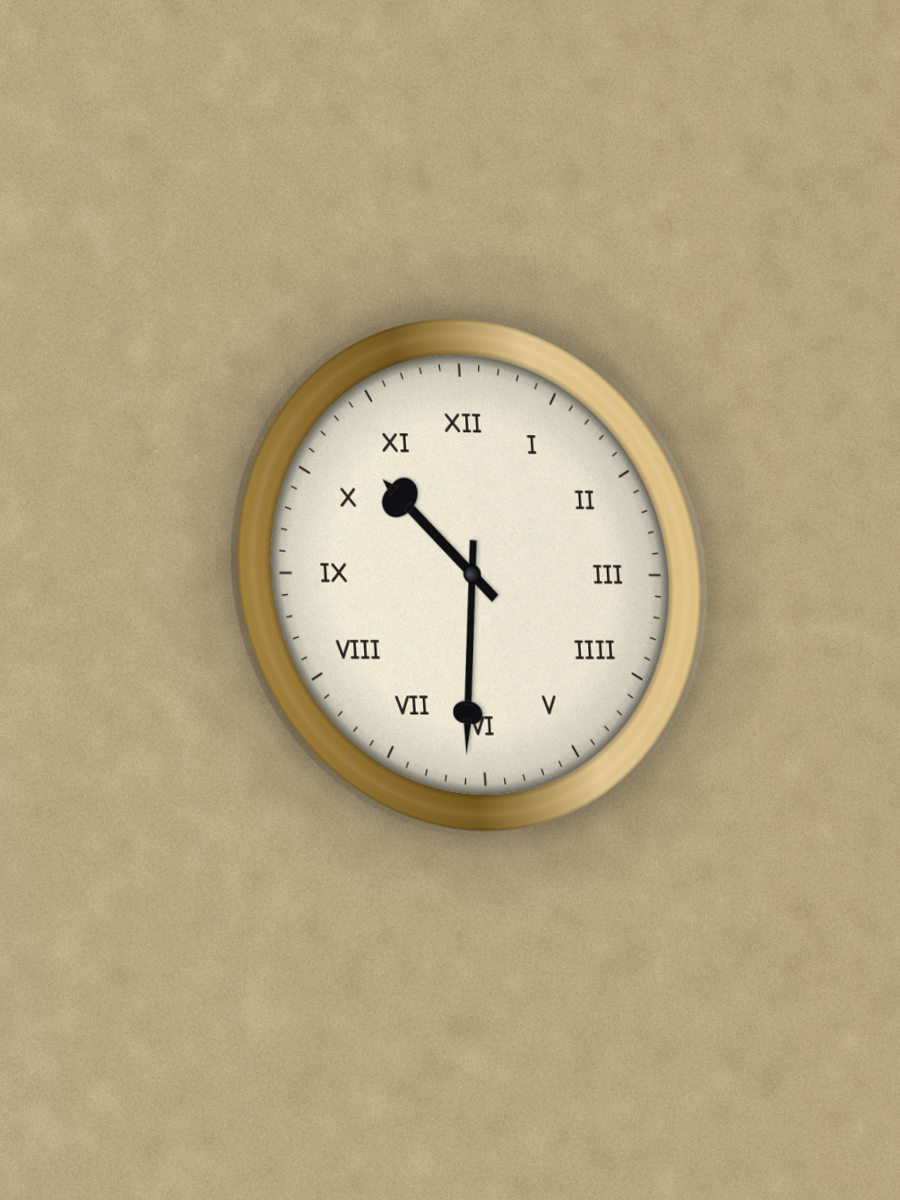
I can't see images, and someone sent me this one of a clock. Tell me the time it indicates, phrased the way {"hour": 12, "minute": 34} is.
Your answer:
{"hour": 10, "minute": 31}
